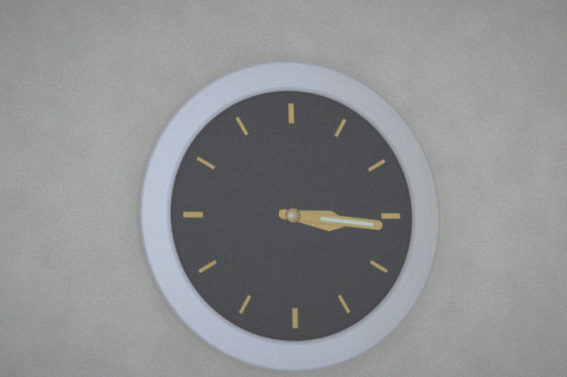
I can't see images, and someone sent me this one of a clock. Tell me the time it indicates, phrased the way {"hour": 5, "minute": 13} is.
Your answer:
{"hour": 3, "minute": 16}
